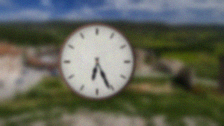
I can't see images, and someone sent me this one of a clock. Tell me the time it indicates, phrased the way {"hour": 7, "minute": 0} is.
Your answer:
{"hour": 6, "minute": 26}
